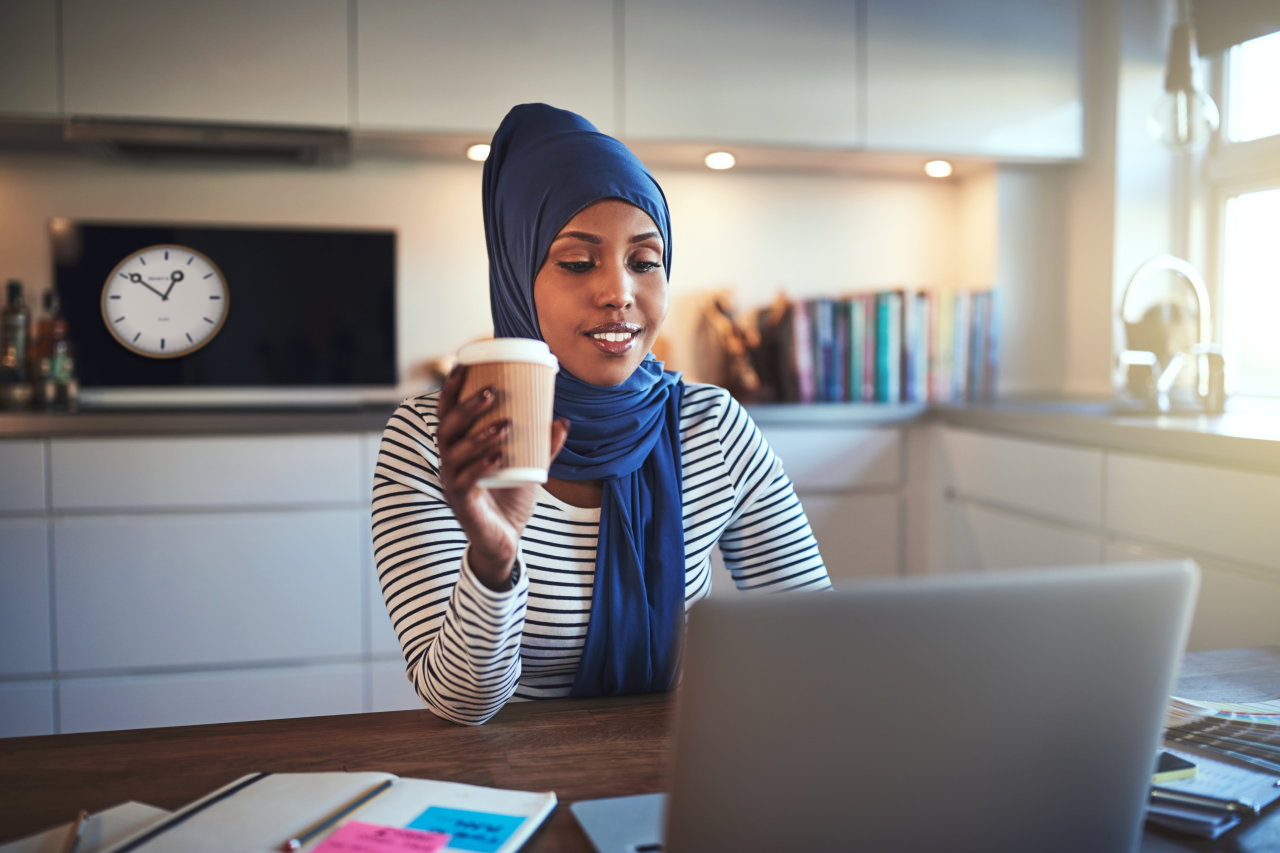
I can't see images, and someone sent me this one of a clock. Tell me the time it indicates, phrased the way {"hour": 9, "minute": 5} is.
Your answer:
{"hour": 12, "minute": 51}
